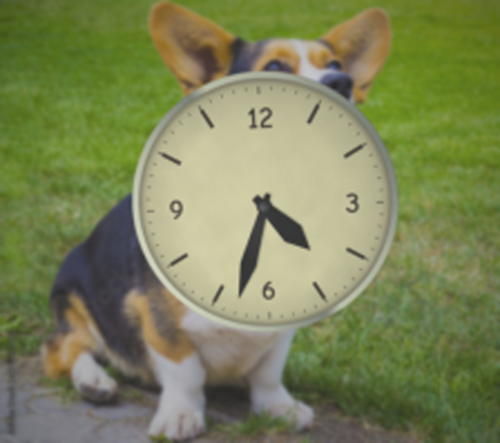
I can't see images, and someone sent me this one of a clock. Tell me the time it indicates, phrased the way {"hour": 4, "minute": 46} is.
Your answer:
{"hour": 4, "minute": 33}
